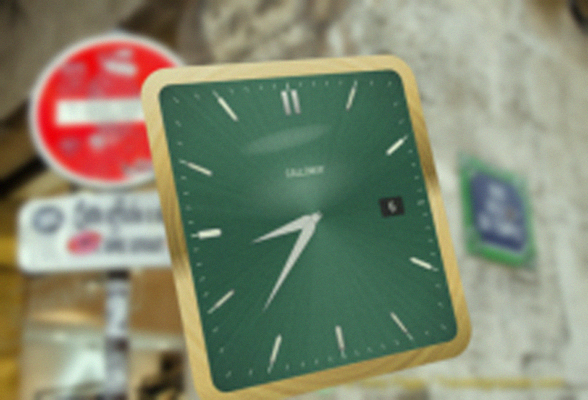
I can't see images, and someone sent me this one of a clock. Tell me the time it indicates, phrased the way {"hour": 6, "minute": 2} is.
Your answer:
{"hour": 8, "minute": 37}
